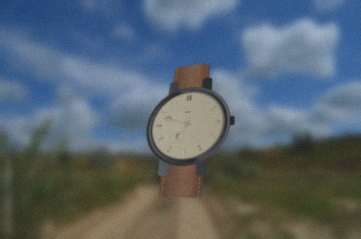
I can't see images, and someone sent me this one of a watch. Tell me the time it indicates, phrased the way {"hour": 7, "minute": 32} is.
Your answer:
{"hour": 6, "minute": 48}
